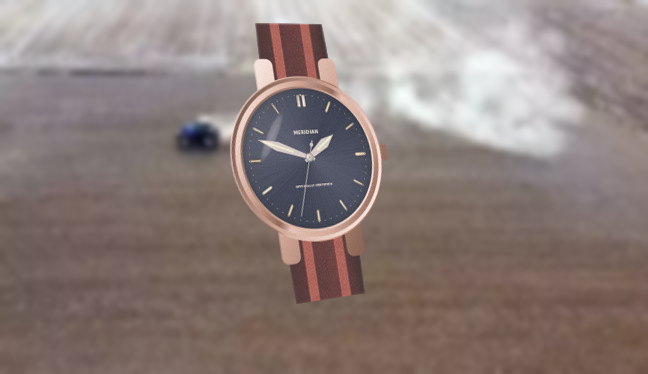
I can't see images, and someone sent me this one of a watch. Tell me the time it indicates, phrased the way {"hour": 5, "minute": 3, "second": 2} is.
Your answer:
{"hour": 1, "minute": 48, "second": 33}
